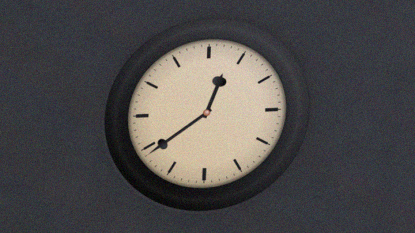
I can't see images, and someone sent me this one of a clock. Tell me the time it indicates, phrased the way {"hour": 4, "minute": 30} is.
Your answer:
{"hour": 12, "minute": 39}
